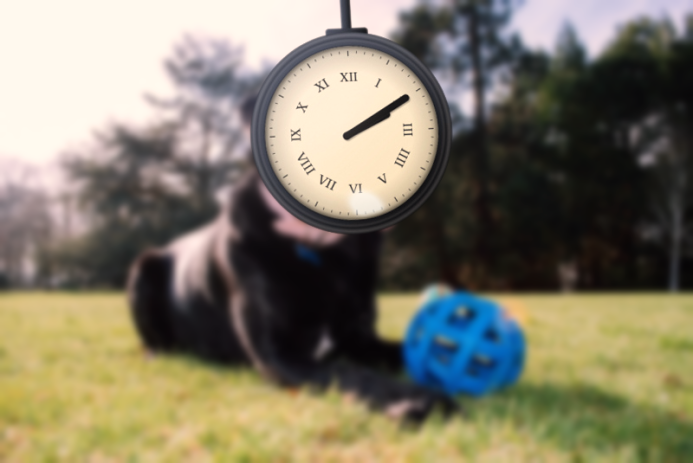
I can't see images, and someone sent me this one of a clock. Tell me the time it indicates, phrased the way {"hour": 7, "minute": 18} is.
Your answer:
{"hour": 2, "minute": 10}
